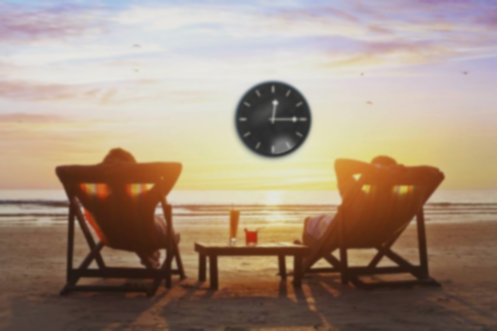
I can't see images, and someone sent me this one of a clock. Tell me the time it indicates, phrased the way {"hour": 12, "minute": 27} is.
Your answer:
{"hour": 12, "minute": 15}
